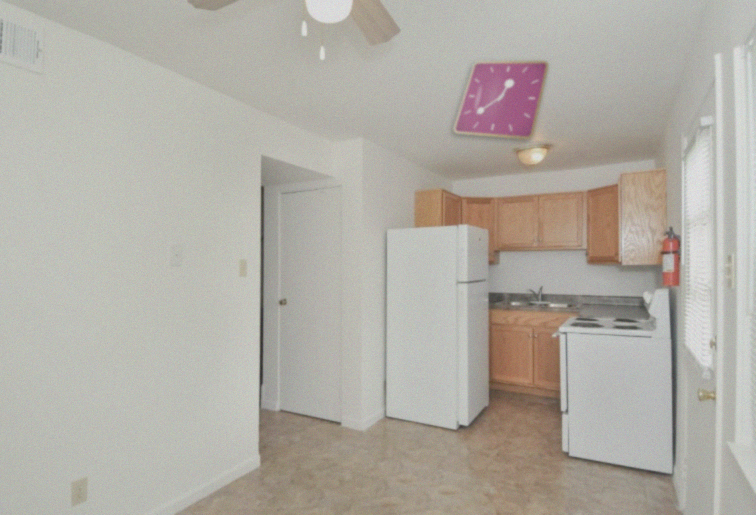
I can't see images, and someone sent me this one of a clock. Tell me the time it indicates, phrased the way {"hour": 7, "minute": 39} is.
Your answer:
{"hour": 12, "minute": 38}
